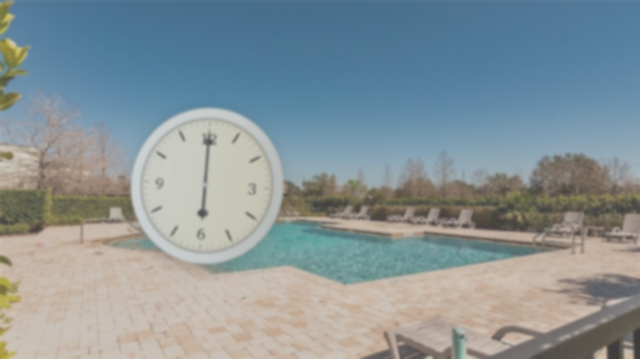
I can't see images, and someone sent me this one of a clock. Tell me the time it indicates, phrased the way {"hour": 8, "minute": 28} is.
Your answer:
{"hour": 6, "minute": 0}
